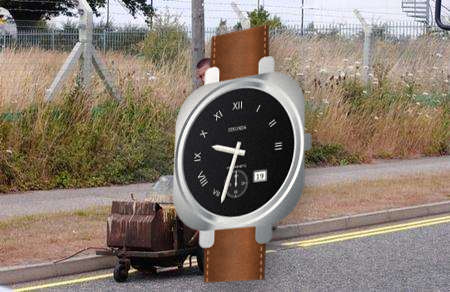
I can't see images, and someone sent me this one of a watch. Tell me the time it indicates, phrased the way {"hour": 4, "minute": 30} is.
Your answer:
{"hour": 9, "minute": 33}
